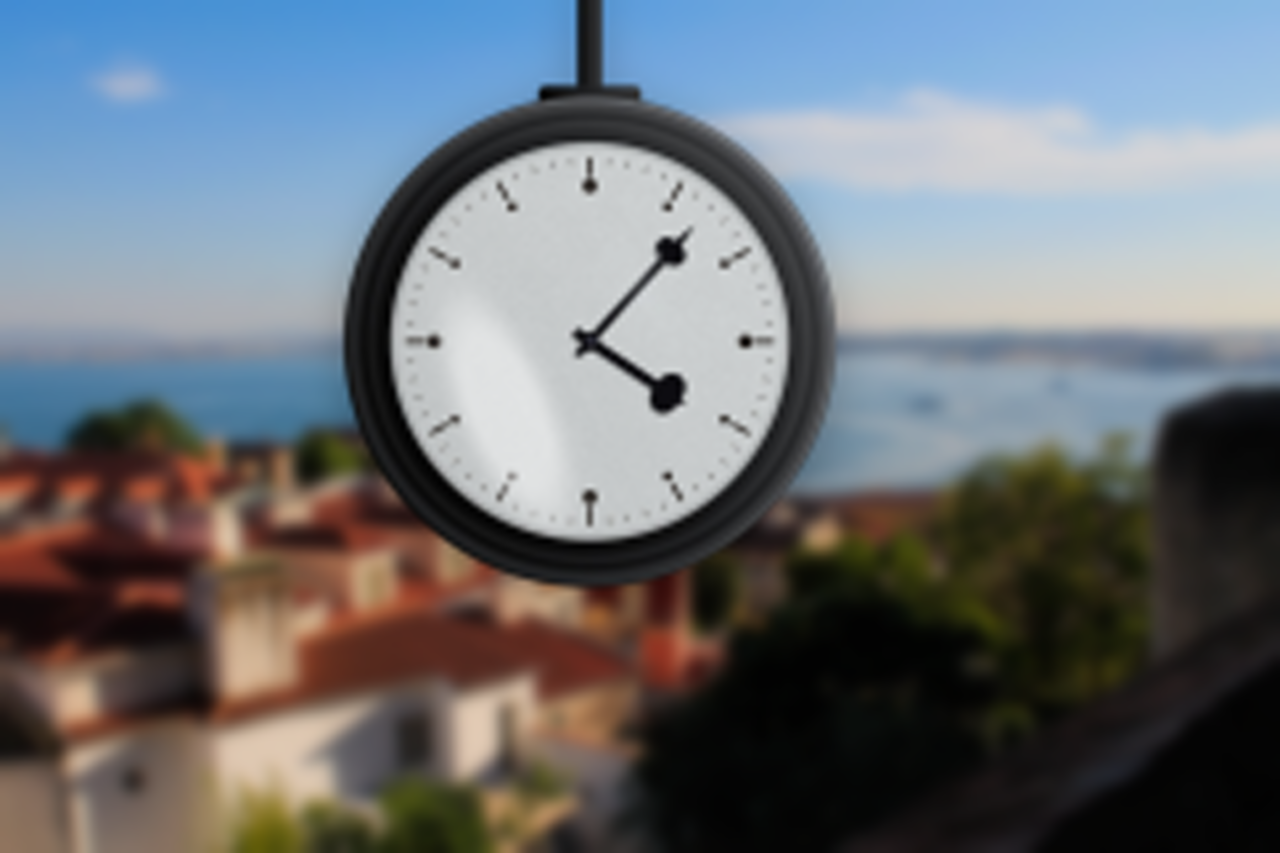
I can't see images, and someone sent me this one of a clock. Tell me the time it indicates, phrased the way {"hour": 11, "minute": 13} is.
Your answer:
{"hour": 4, "minute": 7}
